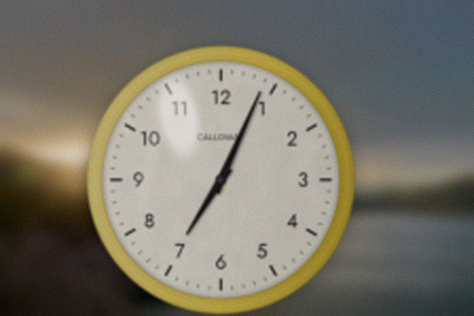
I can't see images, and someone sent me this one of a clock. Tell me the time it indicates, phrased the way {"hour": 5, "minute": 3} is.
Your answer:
{"hour": 7, "minute": 4}
